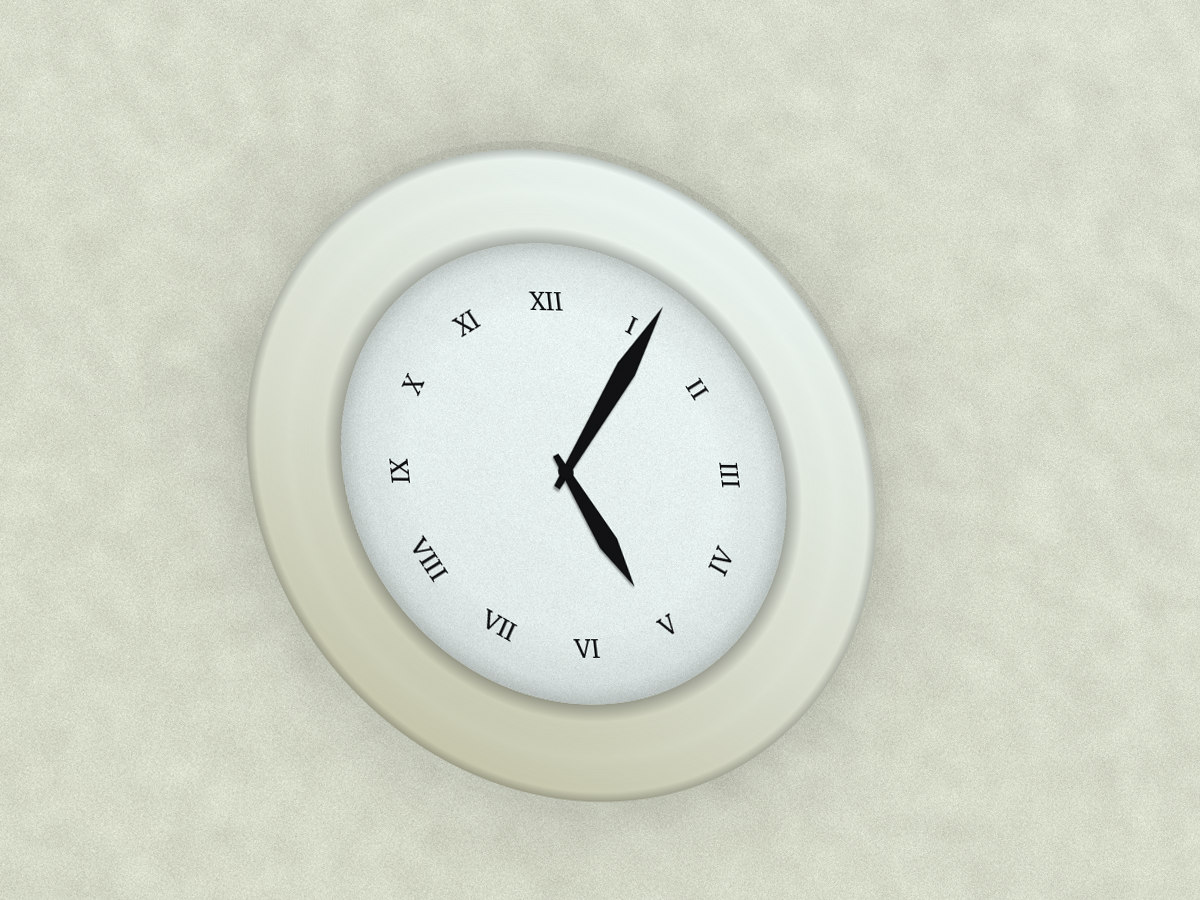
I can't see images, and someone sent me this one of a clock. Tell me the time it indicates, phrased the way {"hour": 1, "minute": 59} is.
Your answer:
{"hour": 5, "minute": 6}
